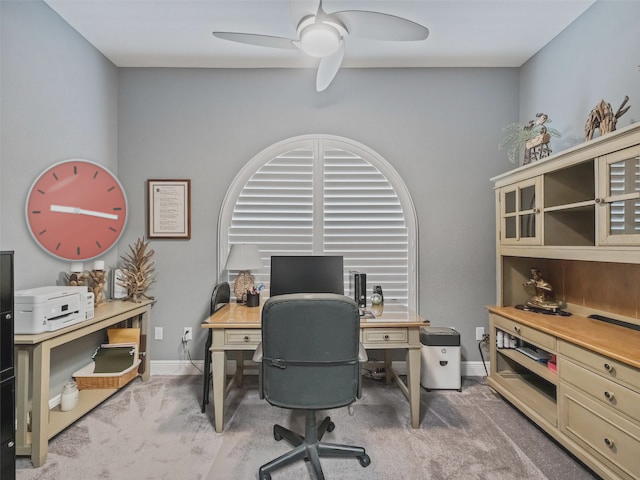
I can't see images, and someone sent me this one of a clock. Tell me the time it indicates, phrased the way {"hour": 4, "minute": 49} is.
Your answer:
{"hour": 9, "minute": 17}
